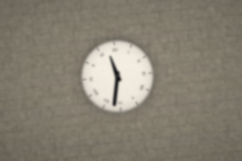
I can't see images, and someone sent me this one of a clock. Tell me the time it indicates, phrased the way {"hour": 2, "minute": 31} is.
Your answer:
{"hour": 11, "minute": 32}
